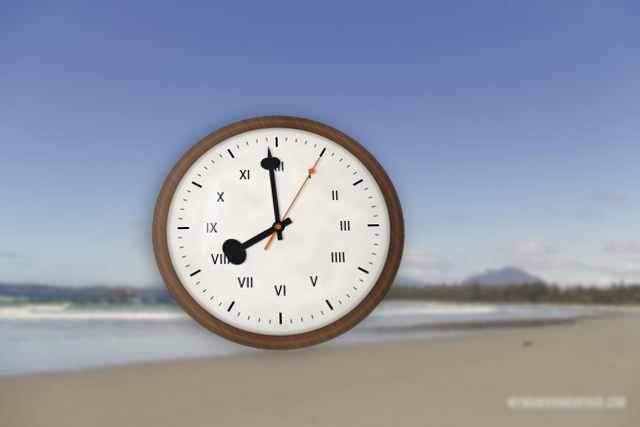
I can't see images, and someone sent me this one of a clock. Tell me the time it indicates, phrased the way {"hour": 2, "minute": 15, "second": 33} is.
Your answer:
{"hour": 7, "minute": 59, "second": 5}
